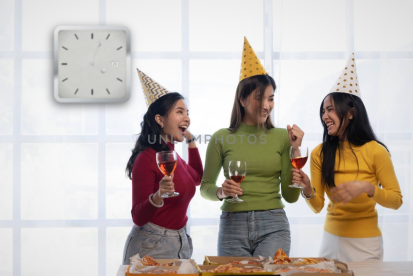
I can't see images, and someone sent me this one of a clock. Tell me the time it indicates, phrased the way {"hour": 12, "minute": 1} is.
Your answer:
{"hour": 4, "minute": 3}
